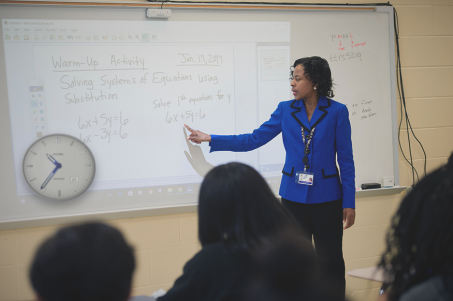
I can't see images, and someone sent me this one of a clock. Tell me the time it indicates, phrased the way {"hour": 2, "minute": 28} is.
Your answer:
{"hour": 10, "minute": 36}
